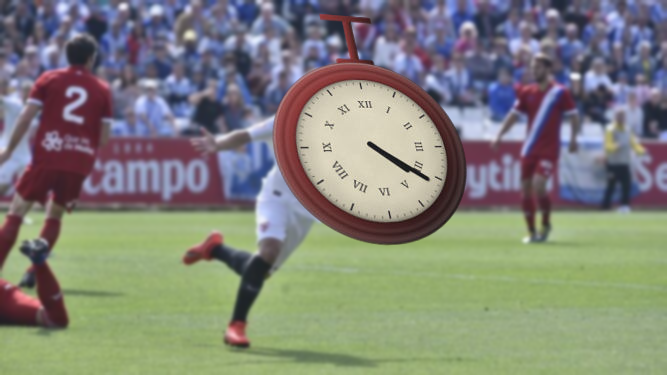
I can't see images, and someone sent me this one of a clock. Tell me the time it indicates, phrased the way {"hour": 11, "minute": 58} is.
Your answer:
{"hour": 4, "minute": 21}
